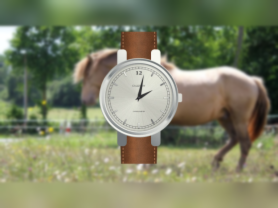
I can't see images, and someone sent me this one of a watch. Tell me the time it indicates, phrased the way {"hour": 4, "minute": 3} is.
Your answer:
{"hour": 2, "minute": 2}
